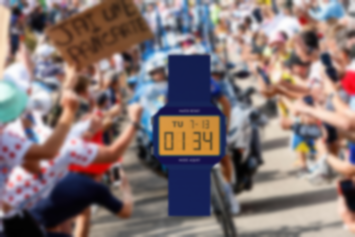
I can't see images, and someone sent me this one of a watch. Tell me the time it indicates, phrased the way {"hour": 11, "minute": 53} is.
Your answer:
{"hour": 1, "minute": 34}
